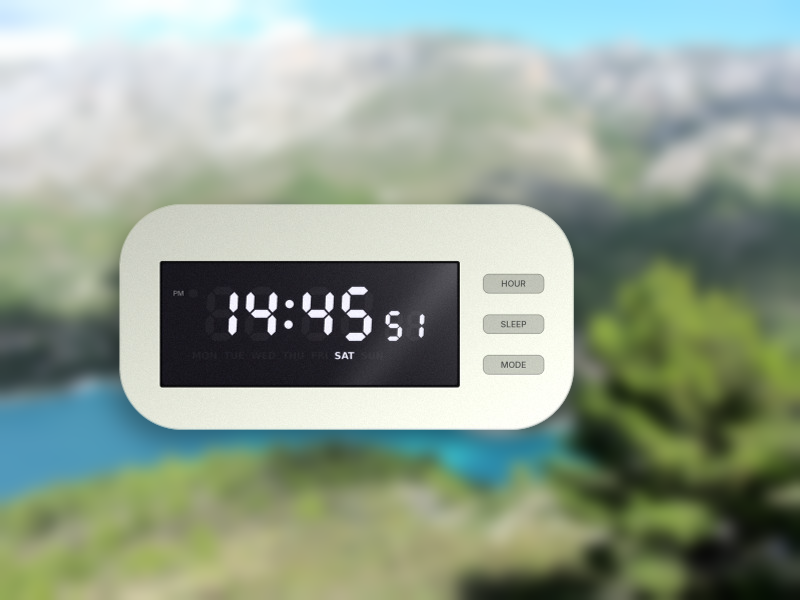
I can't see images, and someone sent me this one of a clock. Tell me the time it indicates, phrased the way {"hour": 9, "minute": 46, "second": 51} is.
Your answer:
{"hour": 14, "minute": 45, "second": 51}
